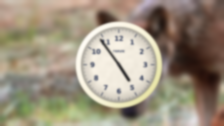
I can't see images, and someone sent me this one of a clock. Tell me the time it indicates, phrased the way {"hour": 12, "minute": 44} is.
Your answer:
{"hour": 4, "minute": 54}
